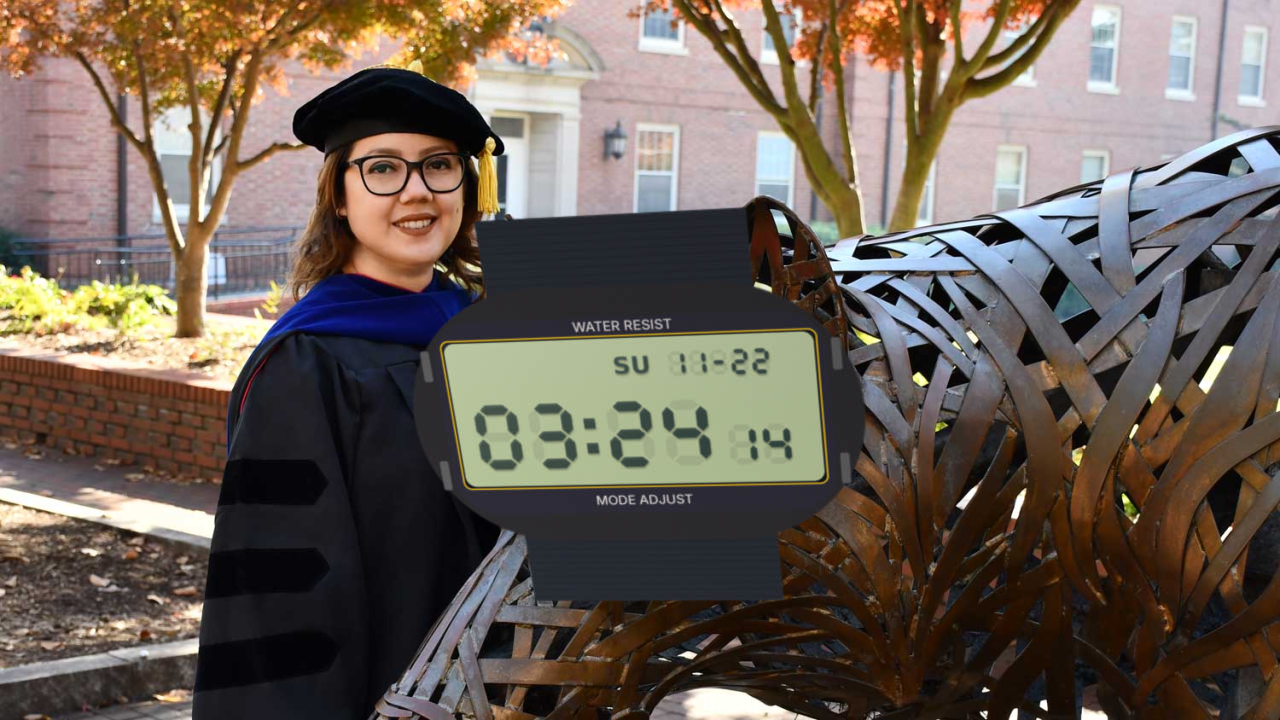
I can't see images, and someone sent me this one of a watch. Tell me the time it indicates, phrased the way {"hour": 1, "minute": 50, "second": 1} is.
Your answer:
{"hour": 3, "minute": 24, "second": 14}
